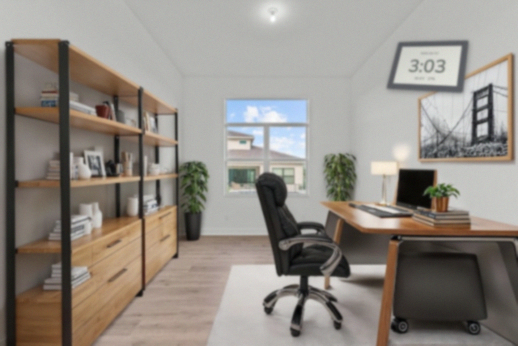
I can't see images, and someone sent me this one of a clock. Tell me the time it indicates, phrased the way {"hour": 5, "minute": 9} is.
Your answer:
{"hour": 3, "minute": 3}
